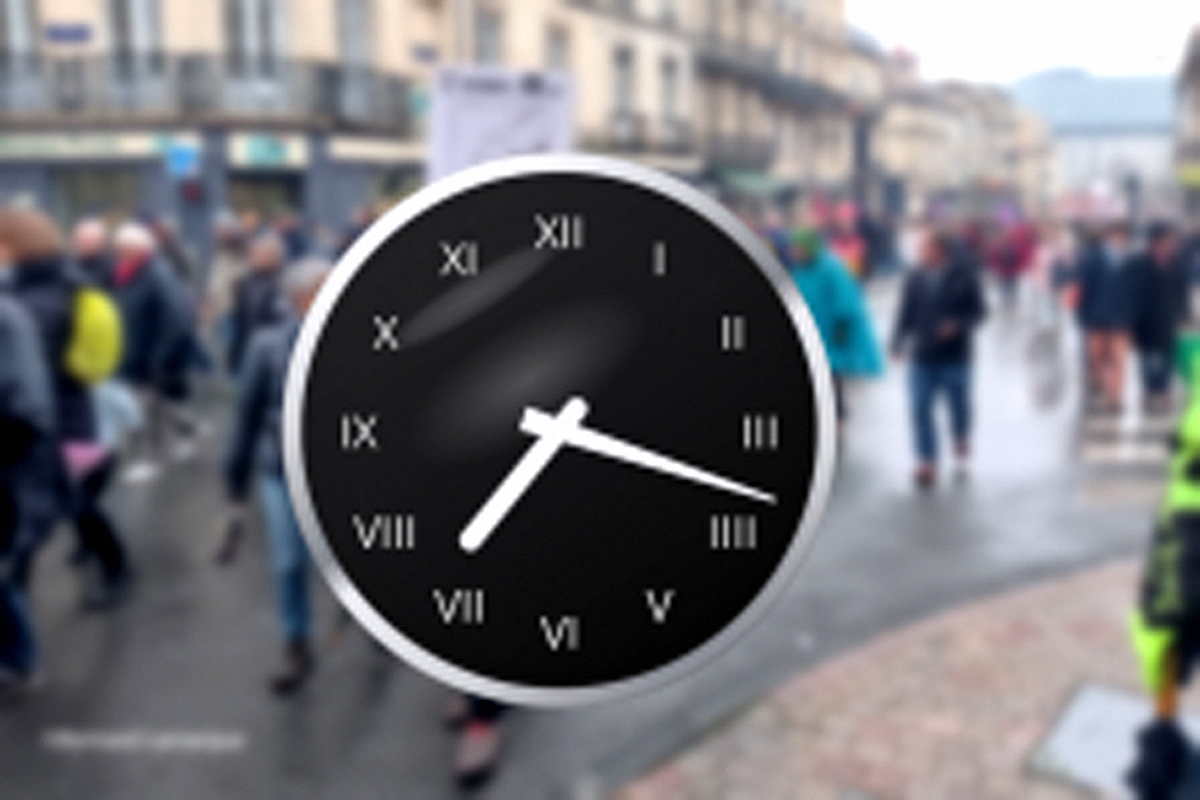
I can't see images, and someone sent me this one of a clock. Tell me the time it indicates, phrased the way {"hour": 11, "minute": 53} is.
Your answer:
{"hour": 7, "minute": 18}
